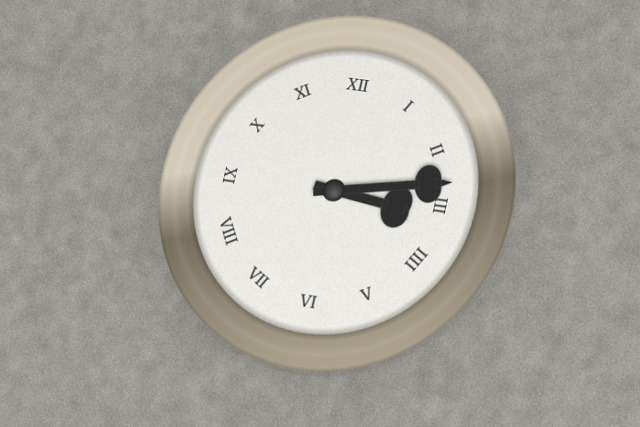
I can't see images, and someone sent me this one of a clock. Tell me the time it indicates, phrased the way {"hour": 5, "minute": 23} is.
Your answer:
{"hour": 3, "minute": 13}
